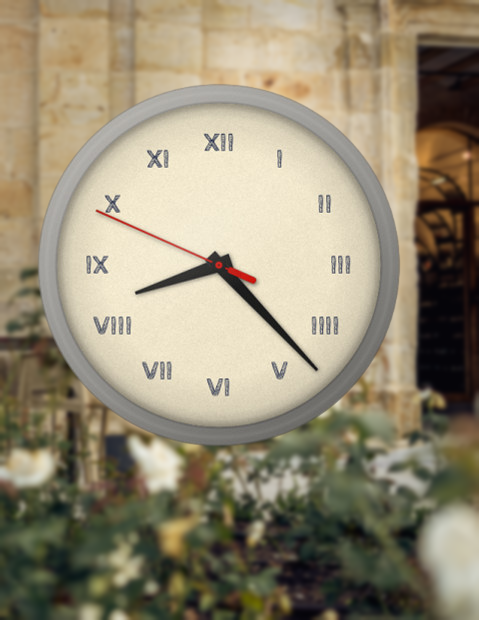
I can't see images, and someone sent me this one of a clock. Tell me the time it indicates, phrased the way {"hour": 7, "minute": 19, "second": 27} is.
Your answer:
{"hour": 8, "minute": 22, "second": 49}
